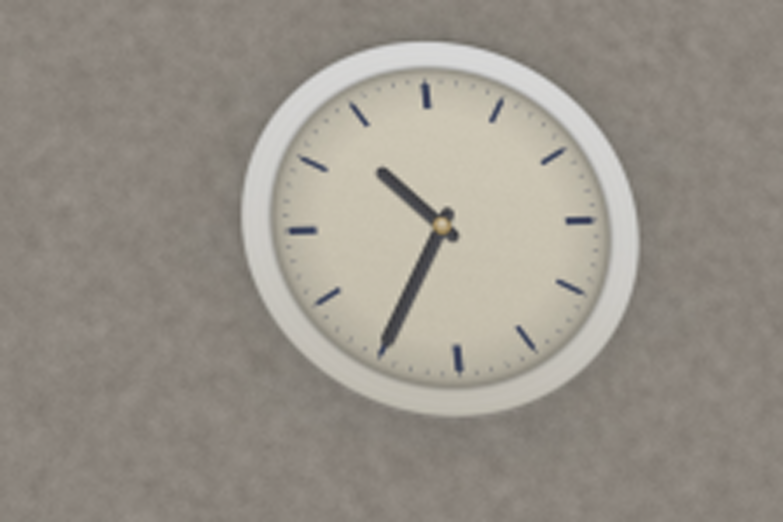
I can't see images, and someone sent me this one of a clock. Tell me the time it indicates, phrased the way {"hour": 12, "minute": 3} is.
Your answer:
{"hour": 10, "minute": 35}
